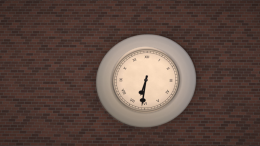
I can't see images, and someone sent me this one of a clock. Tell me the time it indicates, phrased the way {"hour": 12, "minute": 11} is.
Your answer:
{"hour": 6, "minute": 31}
